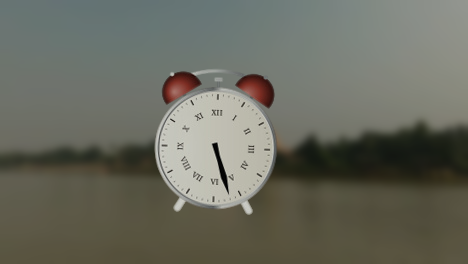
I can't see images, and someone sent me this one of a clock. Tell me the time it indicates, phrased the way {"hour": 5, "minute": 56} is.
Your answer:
{"hour": 5, "minute": 27}
